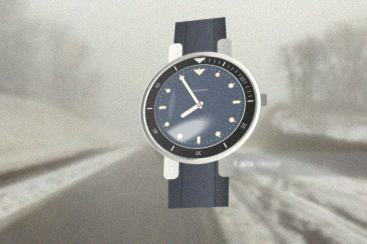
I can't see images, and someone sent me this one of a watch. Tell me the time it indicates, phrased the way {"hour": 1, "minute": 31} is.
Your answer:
{"hour": 7, "minute": 55}
